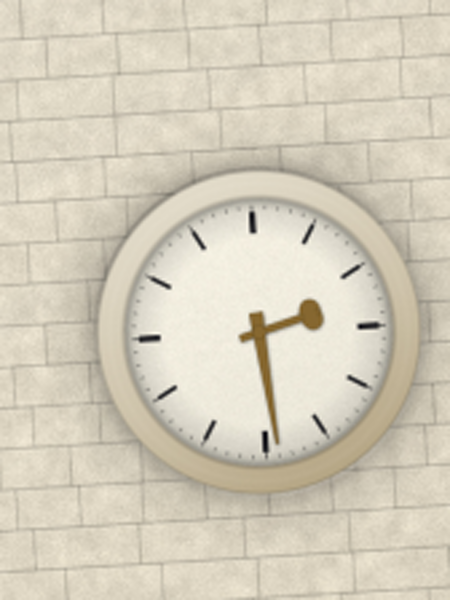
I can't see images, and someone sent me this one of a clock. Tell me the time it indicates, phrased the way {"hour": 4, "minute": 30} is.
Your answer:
{"hour": 2, "minute": 29}
